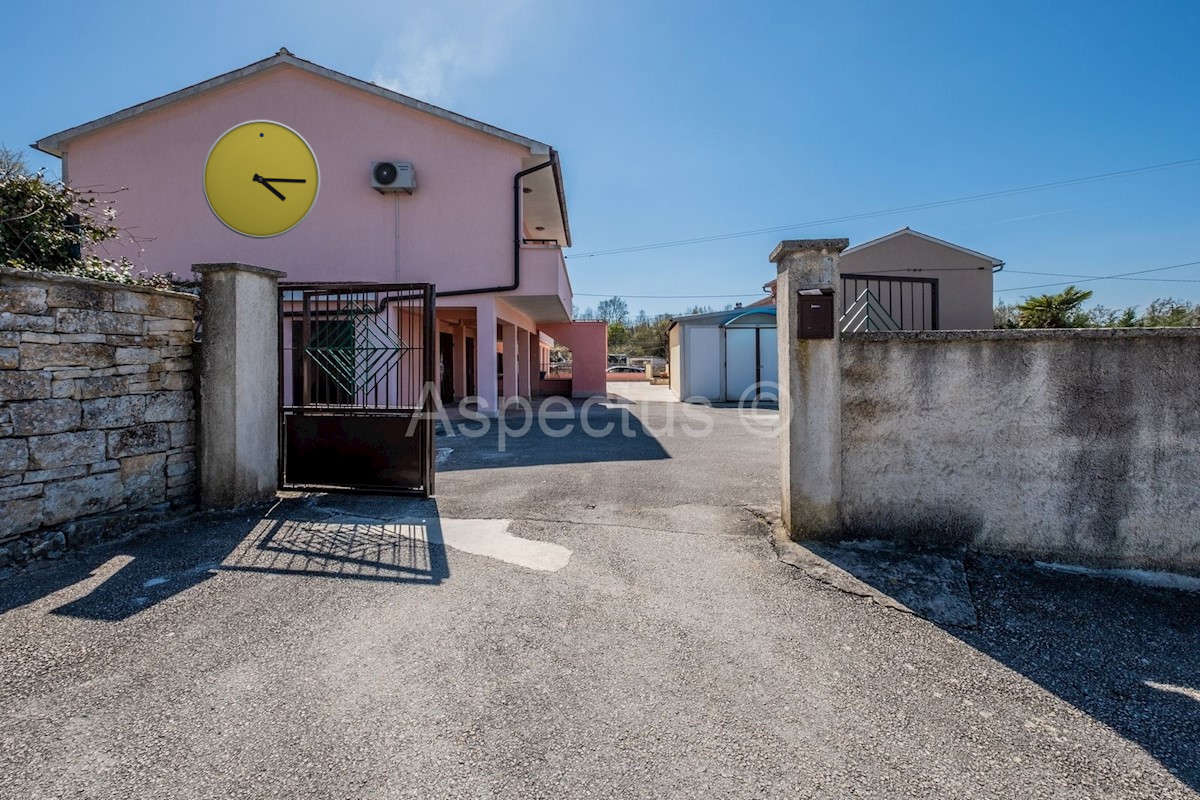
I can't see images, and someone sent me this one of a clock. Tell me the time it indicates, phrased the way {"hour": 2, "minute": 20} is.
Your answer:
{"hour": 4, "minute": 15}
